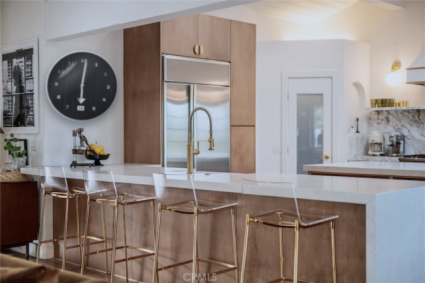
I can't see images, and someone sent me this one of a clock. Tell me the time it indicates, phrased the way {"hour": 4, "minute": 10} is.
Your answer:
{"hour": 6, "minute": 1}
